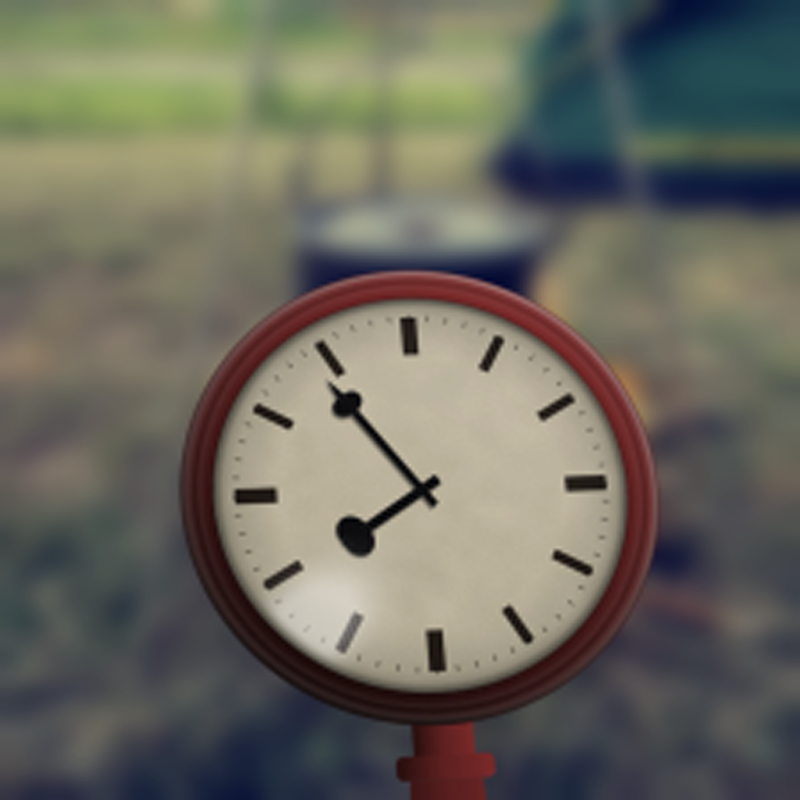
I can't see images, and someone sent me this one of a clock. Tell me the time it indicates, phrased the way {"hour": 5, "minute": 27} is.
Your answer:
{"hour": 7, "minute": 54}
